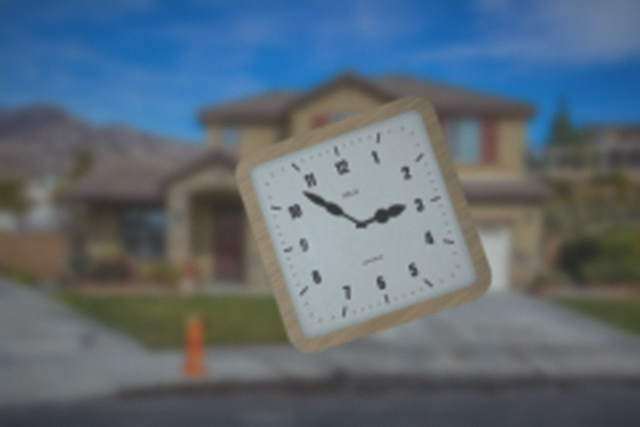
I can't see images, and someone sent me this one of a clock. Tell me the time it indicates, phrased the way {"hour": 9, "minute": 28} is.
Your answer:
{"hour": 2, "minute": 53}
